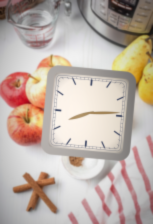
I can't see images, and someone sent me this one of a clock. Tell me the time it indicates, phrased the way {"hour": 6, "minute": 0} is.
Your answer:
{"hour": 8, "minute": 14}
